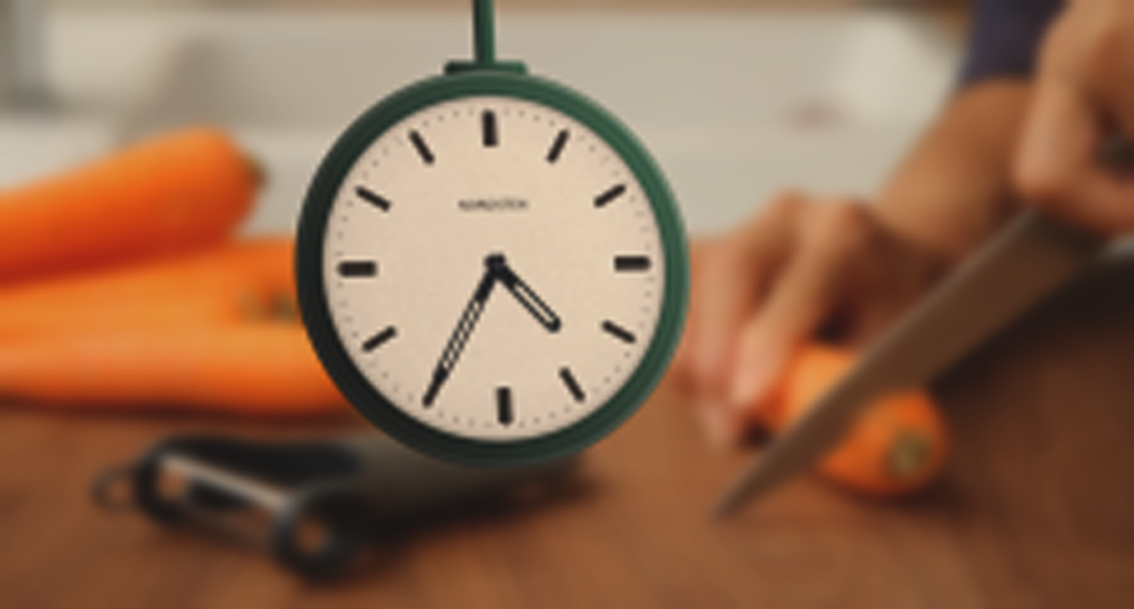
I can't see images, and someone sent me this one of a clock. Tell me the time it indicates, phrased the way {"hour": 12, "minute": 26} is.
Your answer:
{"hour": 4, "minute": 35}
